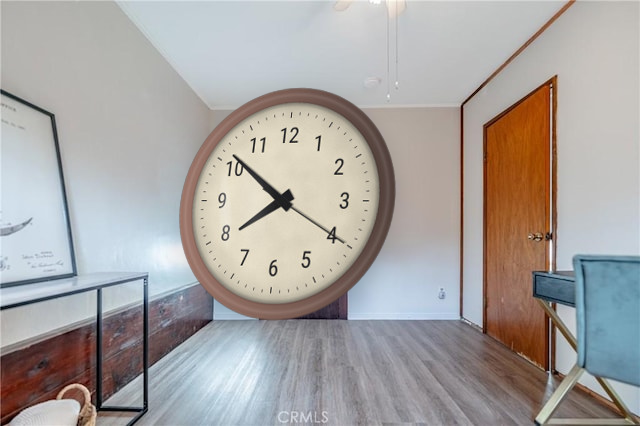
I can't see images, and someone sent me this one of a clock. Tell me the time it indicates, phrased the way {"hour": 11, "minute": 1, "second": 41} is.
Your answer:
{"hour": 7, "minute": 51, "second": 20}
